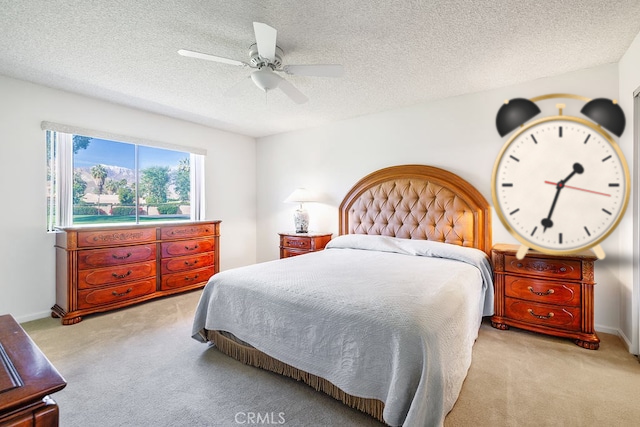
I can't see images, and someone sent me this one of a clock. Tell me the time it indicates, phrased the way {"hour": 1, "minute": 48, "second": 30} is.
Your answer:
{"hour": 1, "minute": 33, "second": 17}
